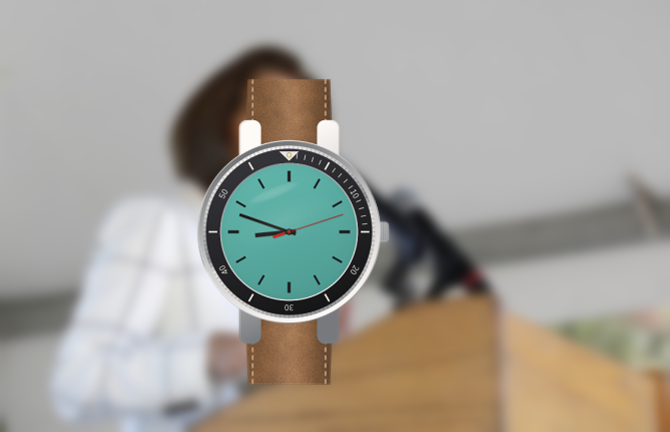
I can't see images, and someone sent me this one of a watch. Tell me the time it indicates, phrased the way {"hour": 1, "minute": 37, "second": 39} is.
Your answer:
{"hour": 8, "minute": 48, "second": 12}
